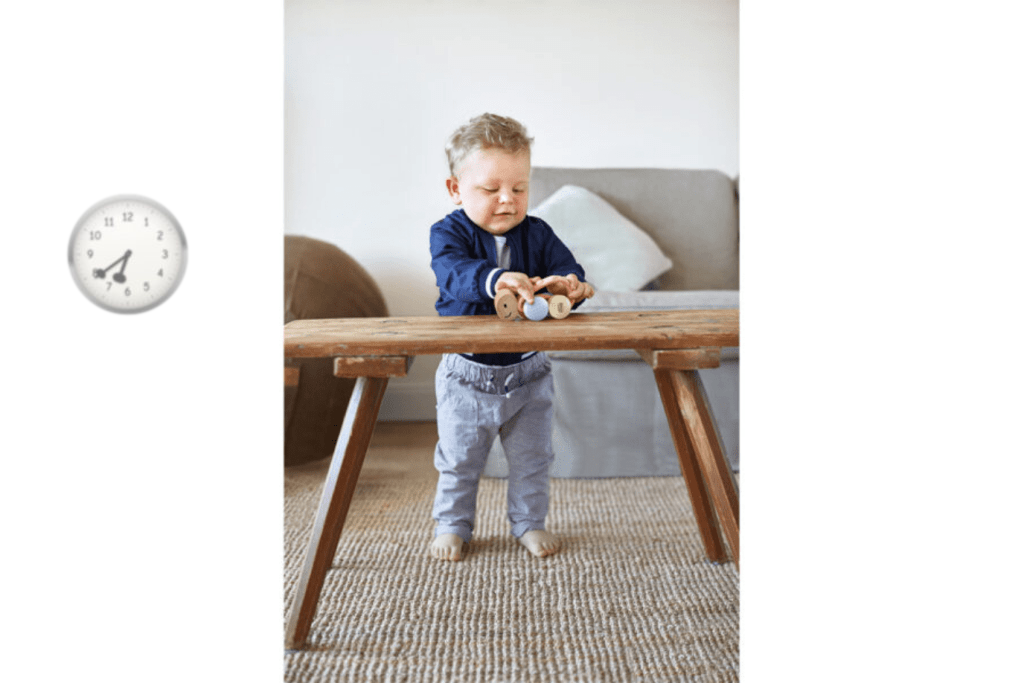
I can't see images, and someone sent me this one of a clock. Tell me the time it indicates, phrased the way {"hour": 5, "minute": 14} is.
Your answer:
{"hour": 6, "minute": 39}
